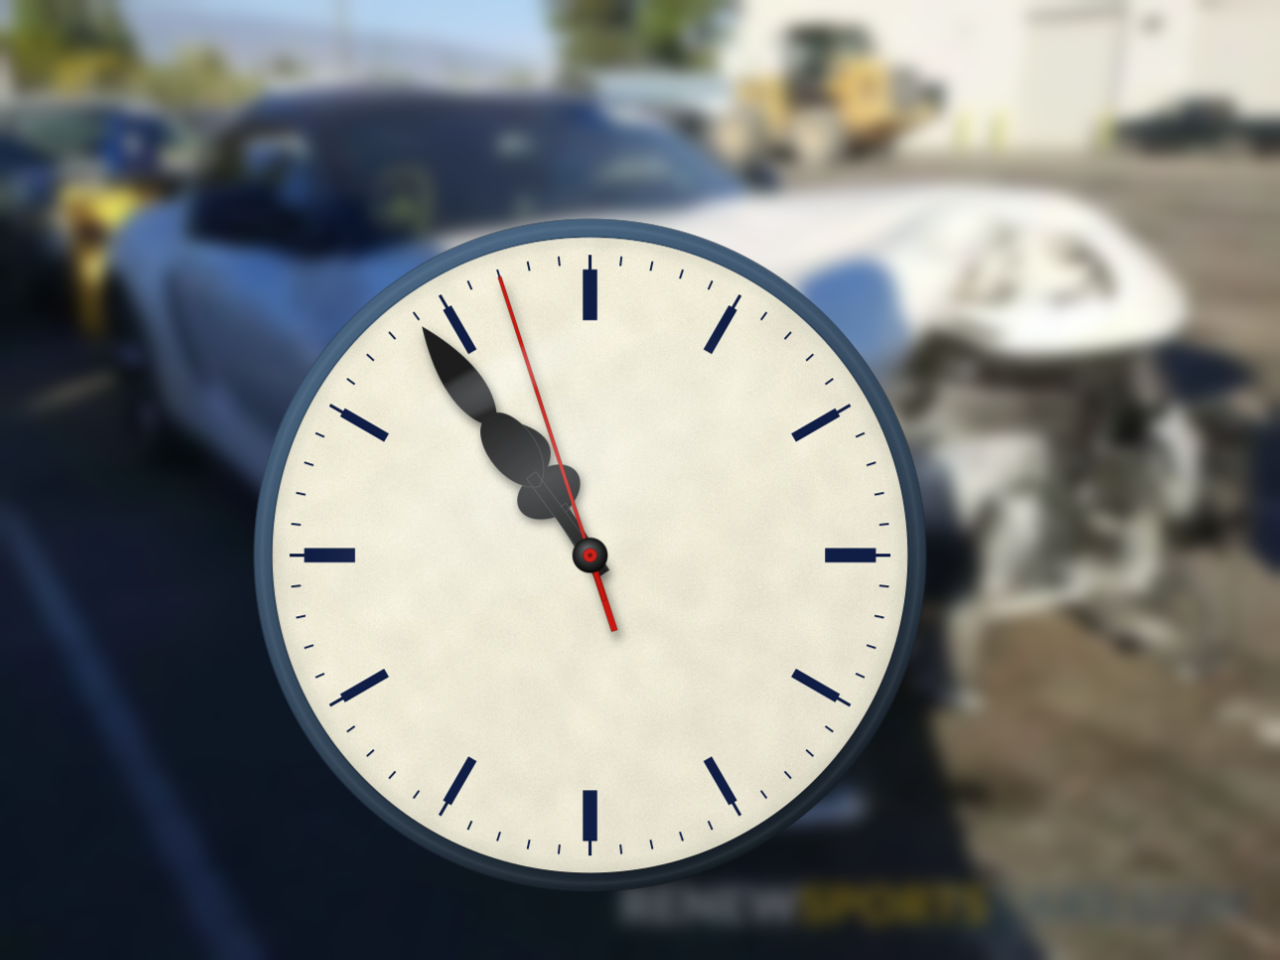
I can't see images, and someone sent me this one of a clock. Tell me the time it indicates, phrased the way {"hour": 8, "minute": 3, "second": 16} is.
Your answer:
{"hour": 10, "minute": 53, "second": 57}
